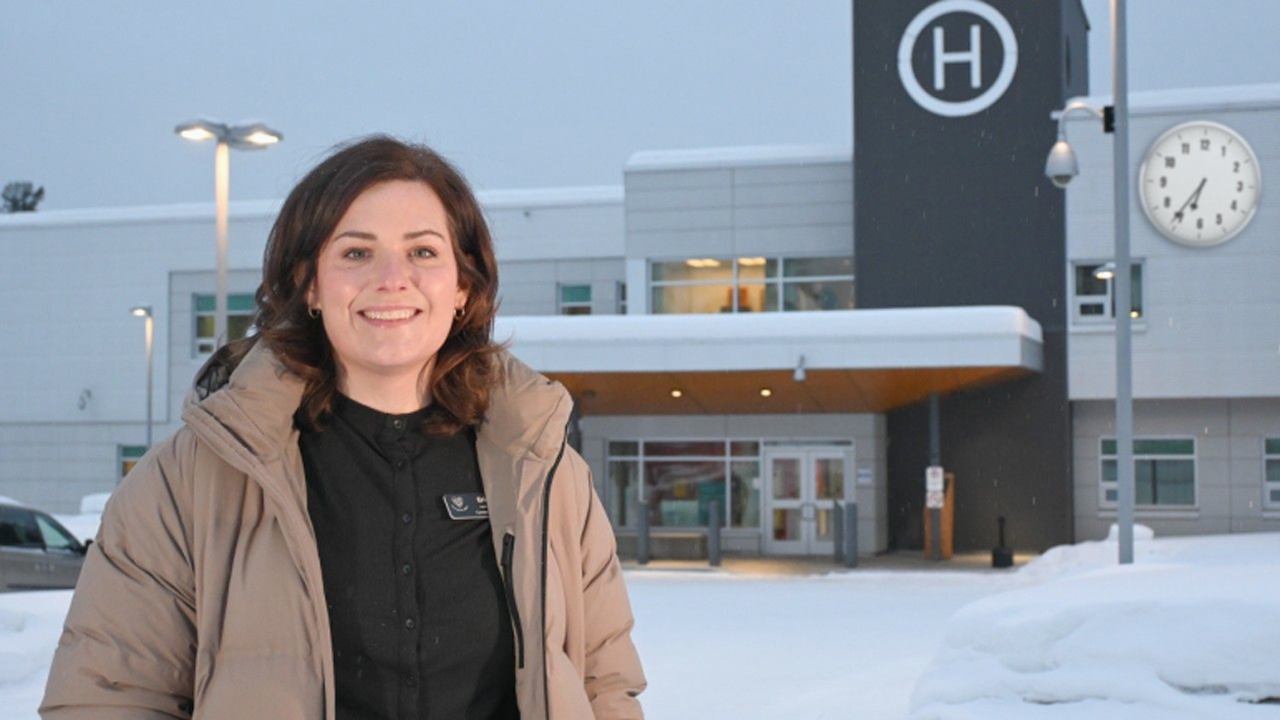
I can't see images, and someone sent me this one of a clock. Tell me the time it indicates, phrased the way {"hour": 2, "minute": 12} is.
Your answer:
{"hour": 6, "minute": 36}
